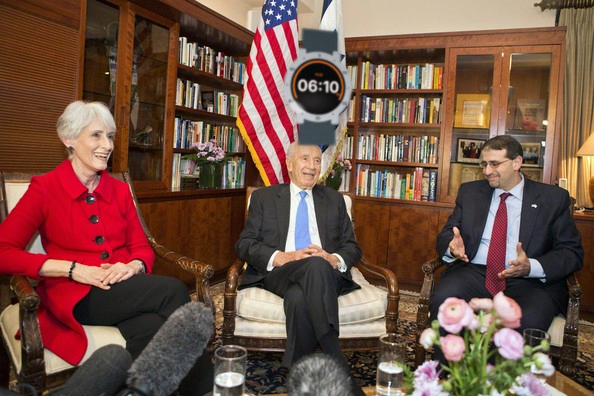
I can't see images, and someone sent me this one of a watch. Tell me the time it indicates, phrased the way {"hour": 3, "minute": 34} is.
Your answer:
{"hour": 6, "minute": 10}
